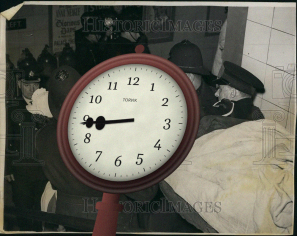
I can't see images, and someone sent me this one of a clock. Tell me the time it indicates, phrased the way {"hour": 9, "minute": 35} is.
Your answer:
{"hour": 8, "minute": 44}
